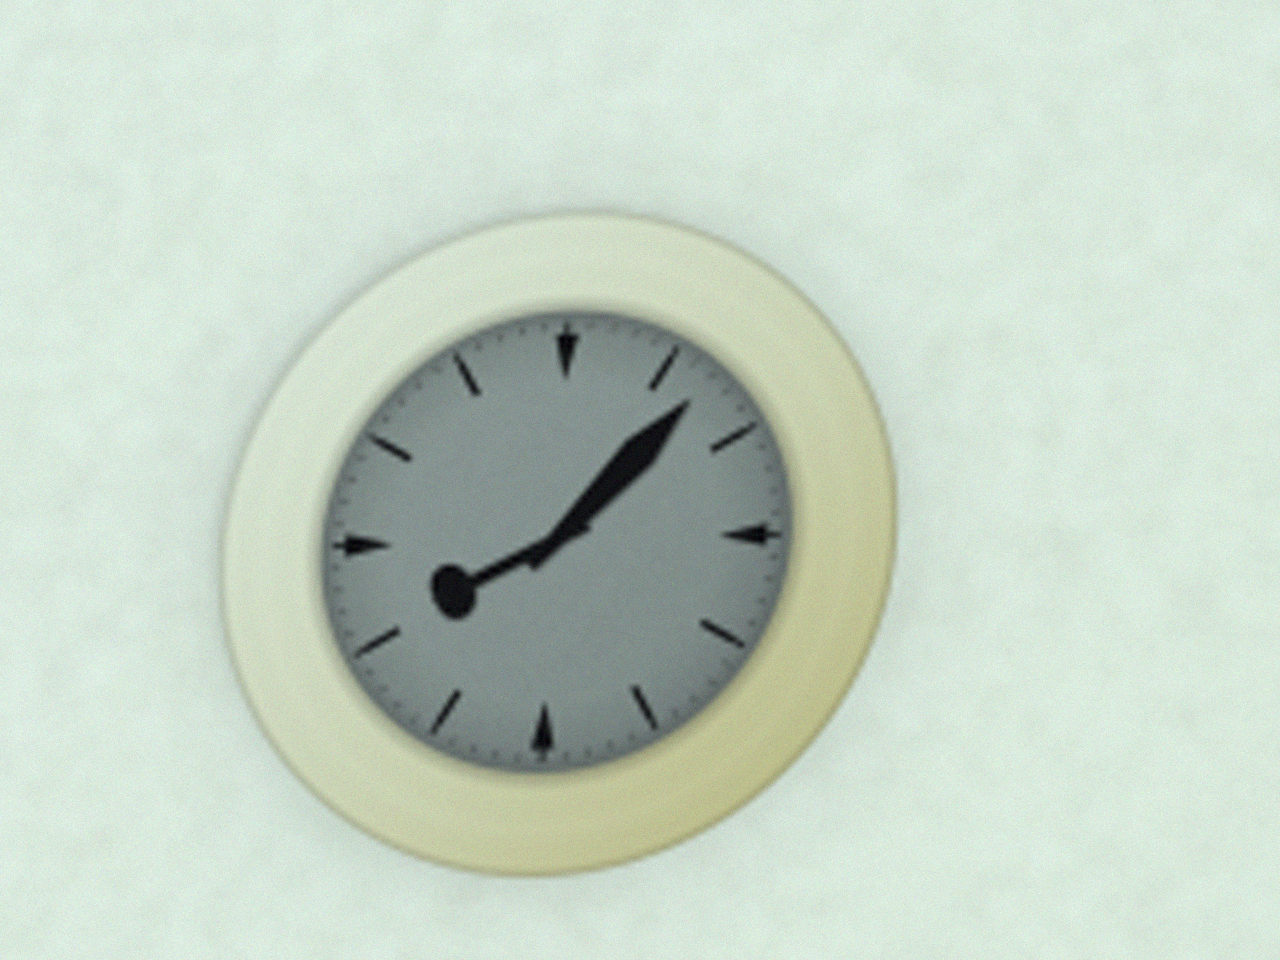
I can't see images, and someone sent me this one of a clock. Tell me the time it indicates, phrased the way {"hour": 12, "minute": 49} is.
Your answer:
{"hour": 8, "minute": 7}
